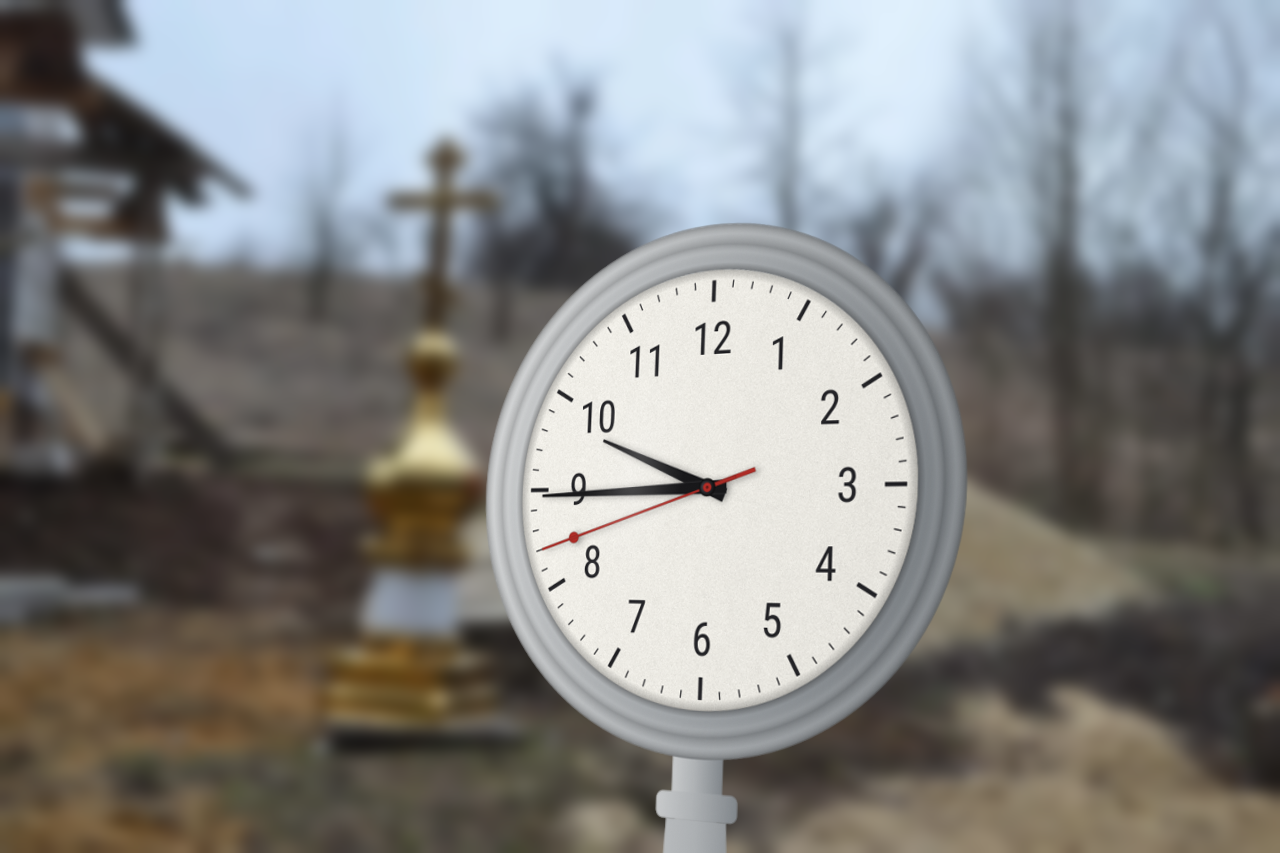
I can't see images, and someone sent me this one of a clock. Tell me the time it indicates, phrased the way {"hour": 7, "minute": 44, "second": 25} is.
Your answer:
{"hour": 9, "minute": 44, "second": 42}
